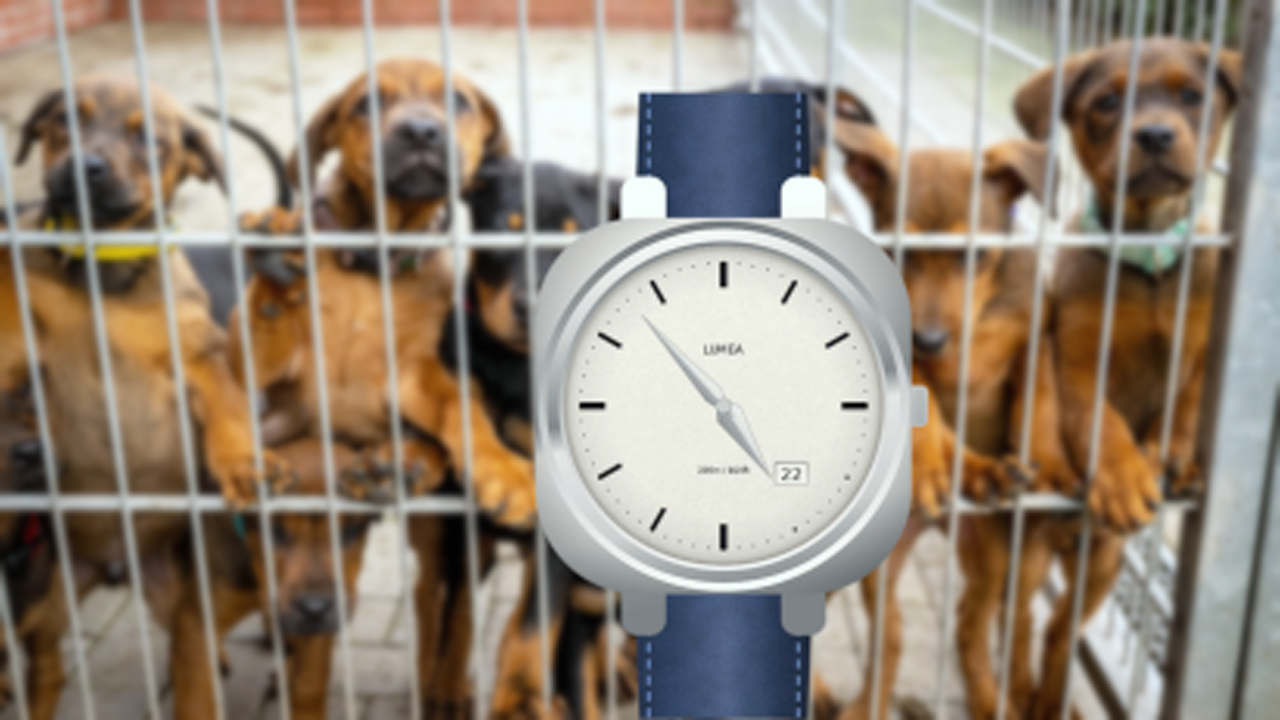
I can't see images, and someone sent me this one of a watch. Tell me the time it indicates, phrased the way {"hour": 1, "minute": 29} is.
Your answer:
{"hour": 4, "minute": 53}
